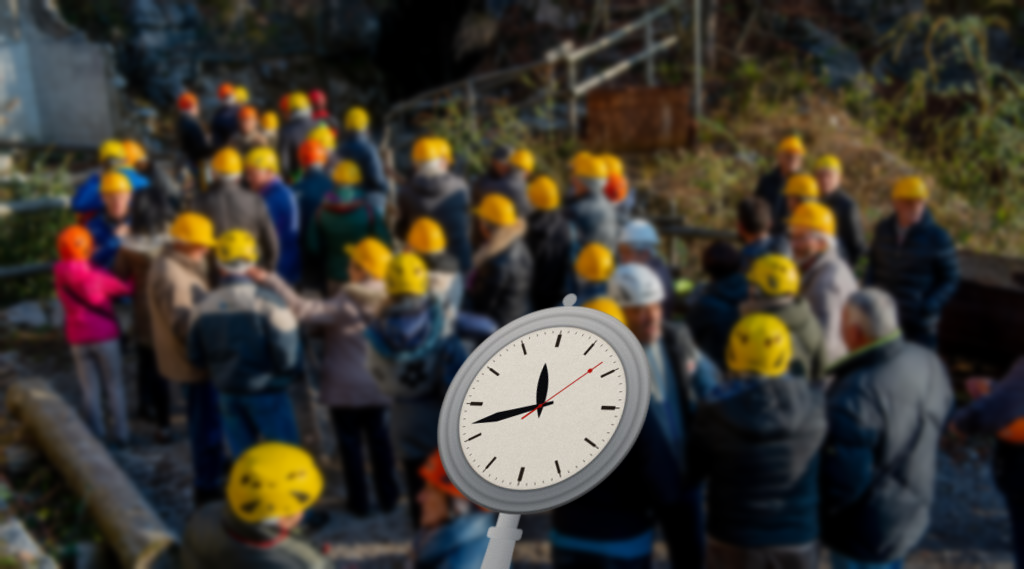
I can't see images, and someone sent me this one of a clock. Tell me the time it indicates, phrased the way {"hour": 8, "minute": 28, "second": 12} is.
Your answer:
{"hour": 11, "minute": 42, "second": 8}
